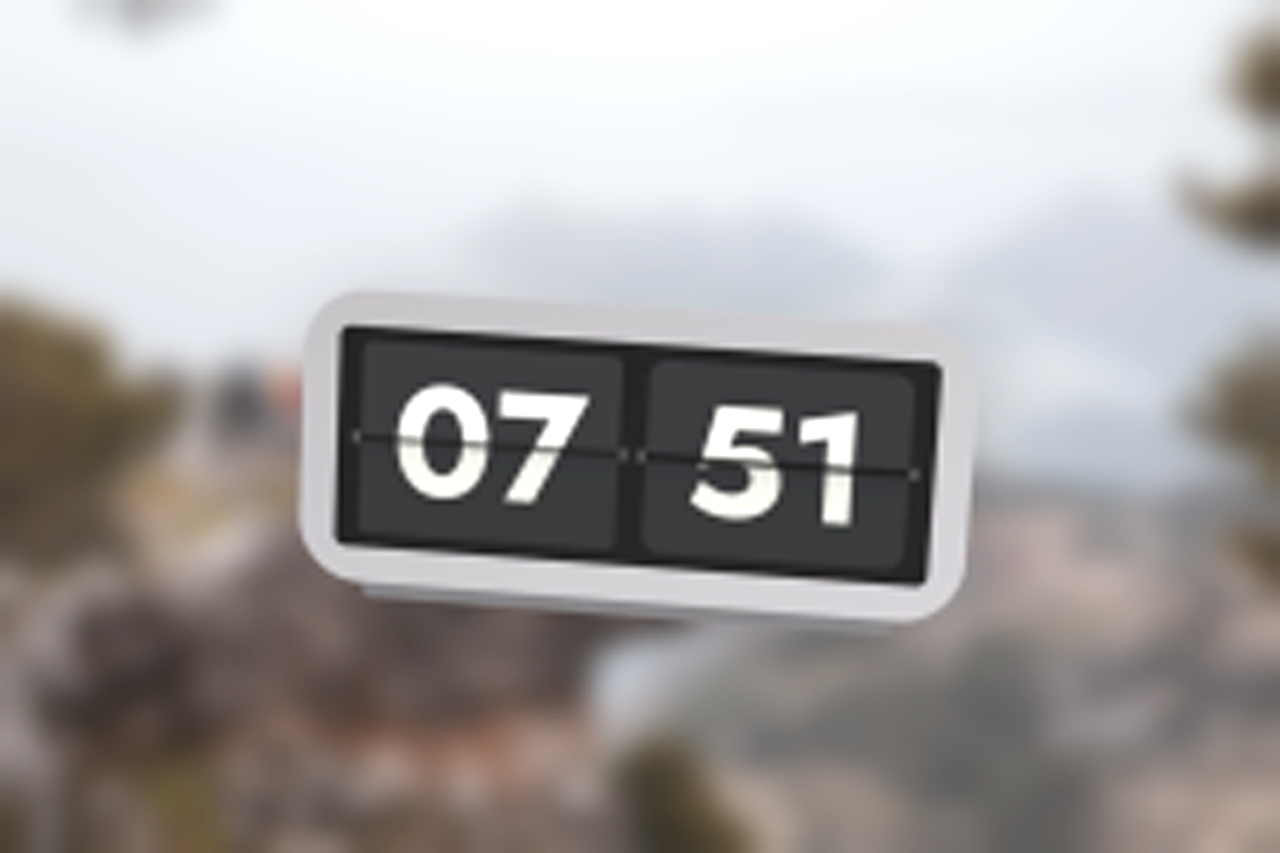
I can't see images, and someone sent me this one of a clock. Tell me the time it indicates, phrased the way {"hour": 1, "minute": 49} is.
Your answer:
{"hour": 7, "minute": 51}
